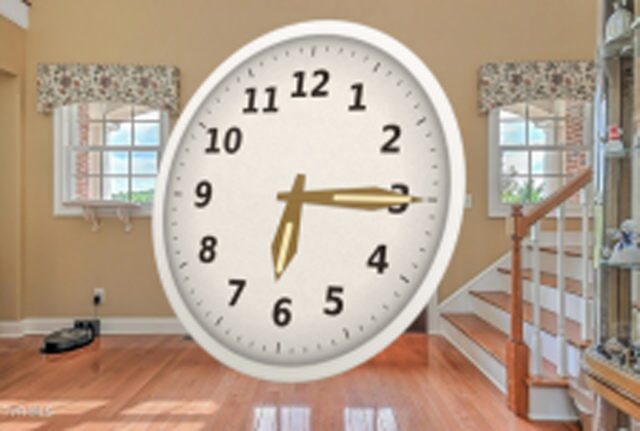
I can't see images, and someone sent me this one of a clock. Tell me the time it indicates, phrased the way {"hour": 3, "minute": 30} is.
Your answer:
{"hour": 6, "minute": 15}
